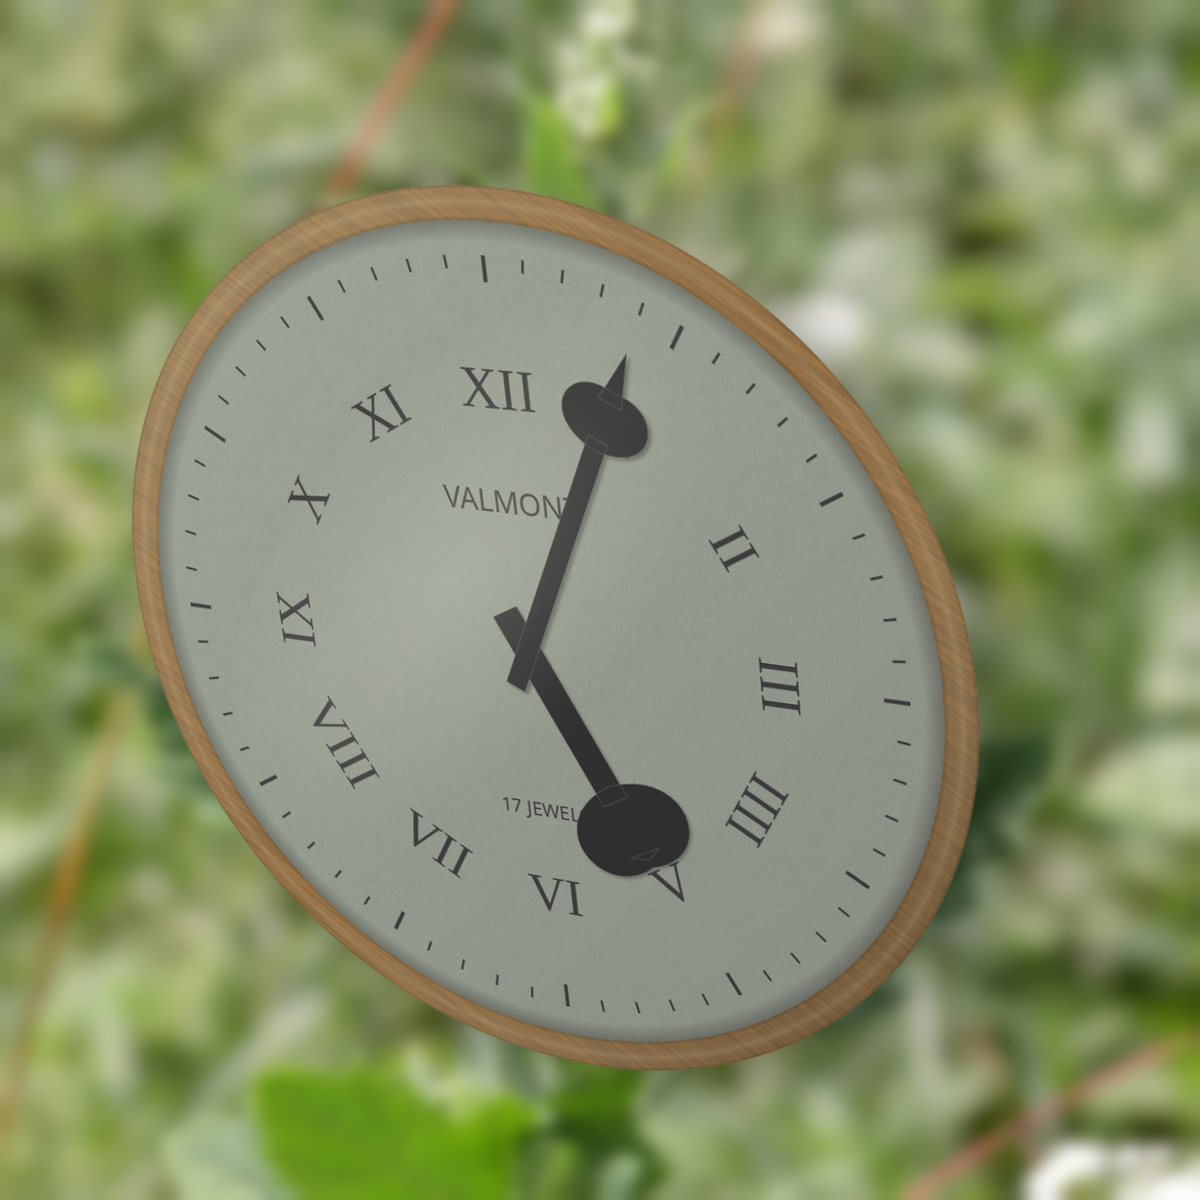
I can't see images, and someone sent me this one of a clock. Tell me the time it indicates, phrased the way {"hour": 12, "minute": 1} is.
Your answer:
{"hour": 5, "minute": 4}
